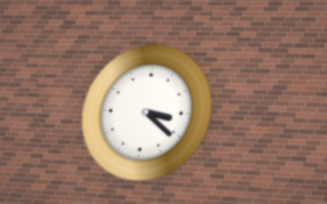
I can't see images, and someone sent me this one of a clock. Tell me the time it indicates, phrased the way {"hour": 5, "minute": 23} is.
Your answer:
{"hour": 3, "minute": 21}
